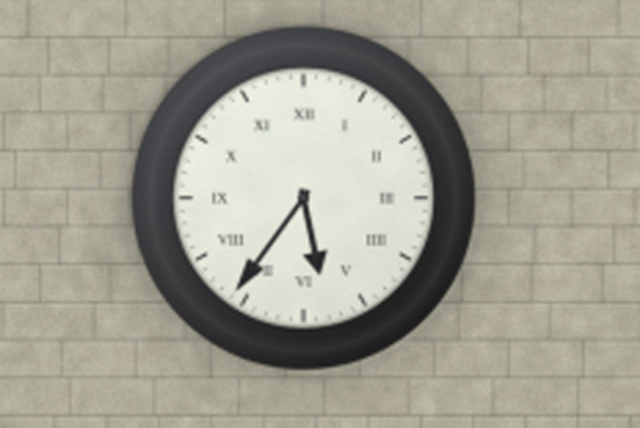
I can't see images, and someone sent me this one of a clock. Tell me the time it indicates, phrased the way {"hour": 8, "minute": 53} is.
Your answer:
{"hour": 5, "minute": 36}
